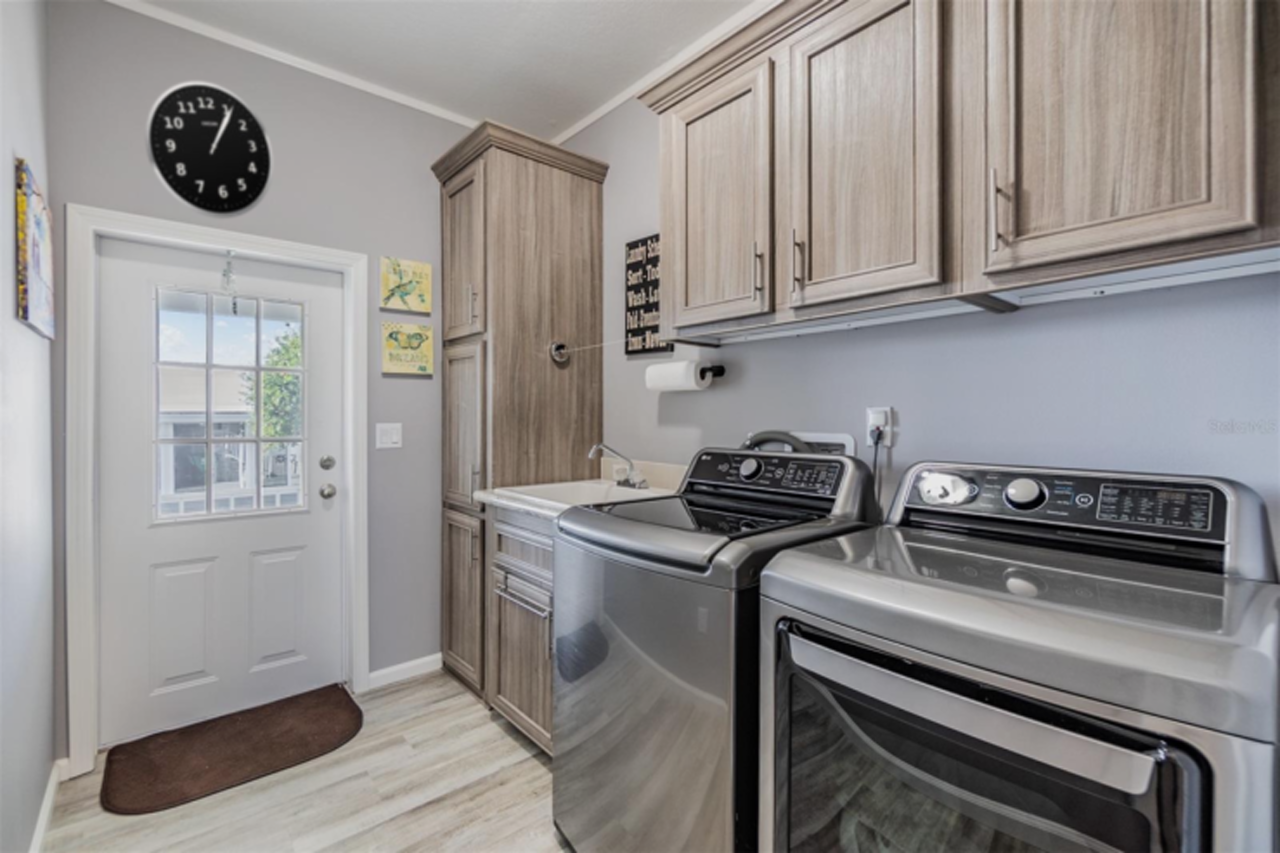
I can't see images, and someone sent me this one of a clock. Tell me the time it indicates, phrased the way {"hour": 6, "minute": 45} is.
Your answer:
{"hour": 1, "minute": 6}
